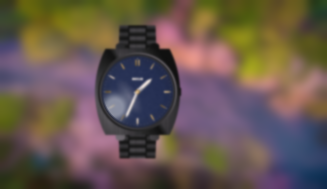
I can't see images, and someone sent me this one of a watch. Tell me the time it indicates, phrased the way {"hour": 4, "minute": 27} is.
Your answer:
{"hour": 1, "minute": 34}
